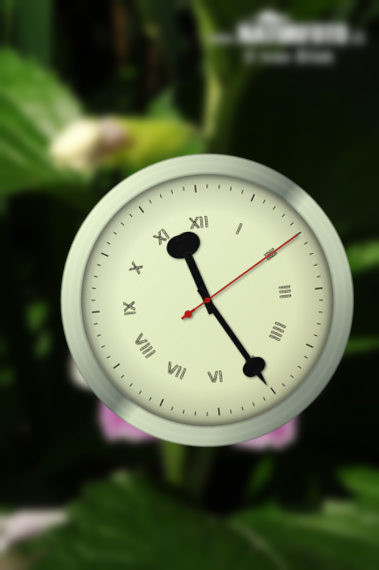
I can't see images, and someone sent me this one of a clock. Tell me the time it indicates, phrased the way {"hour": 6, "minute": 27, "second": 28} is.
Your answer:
{"hour": 11, "minute": 25, "second": 10}
